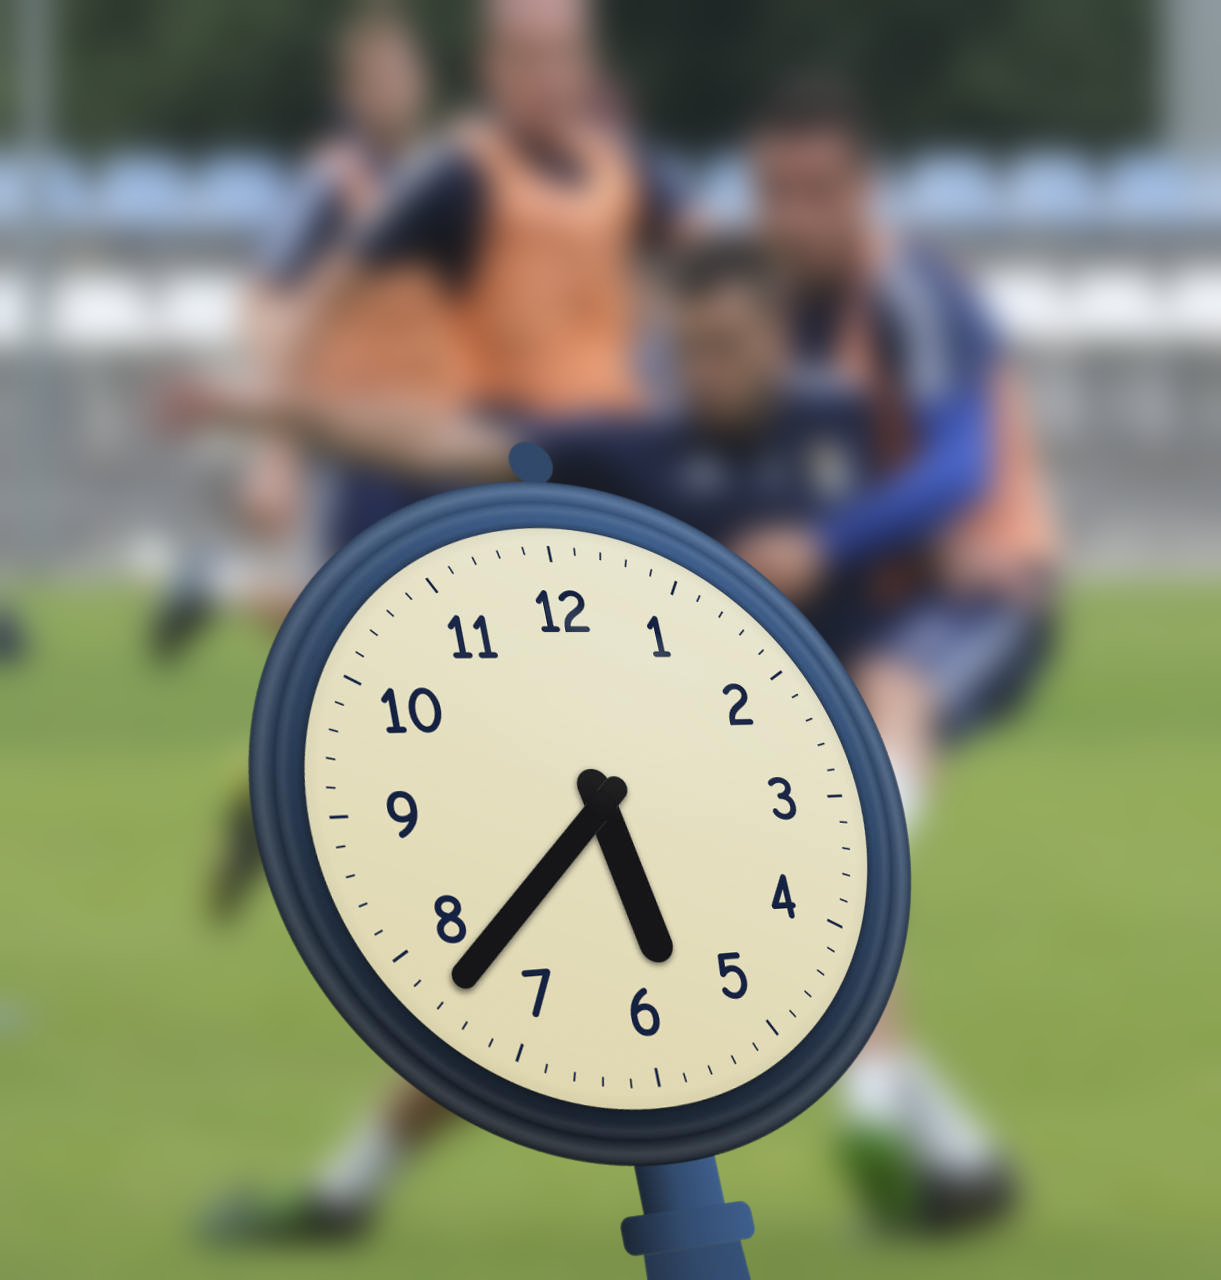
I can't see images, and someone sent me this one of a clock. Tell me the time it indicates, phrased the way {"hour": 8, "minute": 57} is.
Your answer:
{"hour": 5, "minute": 38}
